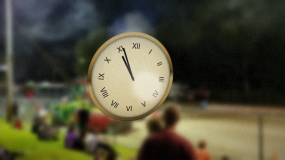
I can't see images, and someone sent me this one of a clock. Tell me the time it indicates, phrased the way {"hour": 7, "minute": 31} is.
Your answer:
{"hour": 10, "minute": 56}
